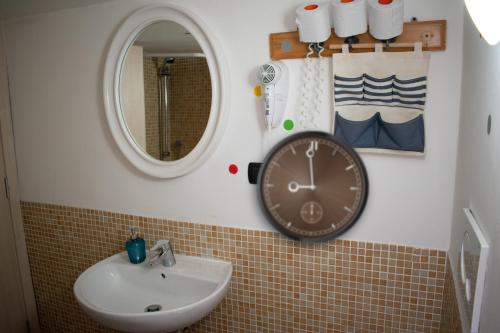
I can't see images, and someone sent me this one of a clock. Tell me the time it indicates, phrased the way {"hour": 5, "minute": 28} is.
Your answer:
{"hour": 8, "minute": 59}
